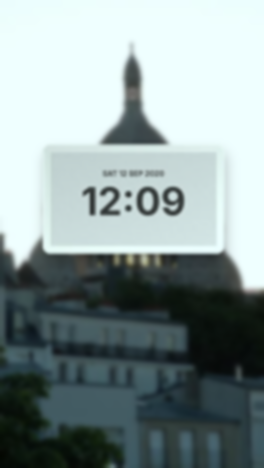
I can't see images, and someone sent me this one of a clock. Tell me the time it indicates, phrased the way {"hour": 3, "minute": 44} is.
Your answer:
{"hour": 12, "minute": 9}
